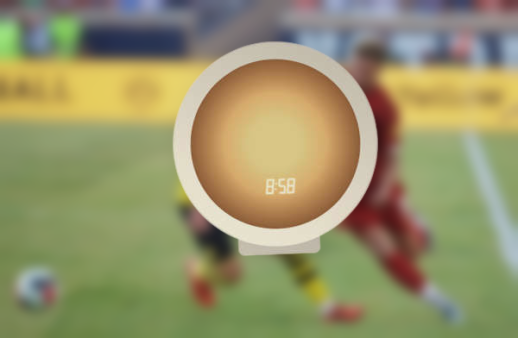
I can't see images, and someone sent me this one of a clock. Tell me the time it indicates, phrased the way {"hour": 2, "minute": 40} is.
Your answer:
{"hour": 8, "minute": 58}
